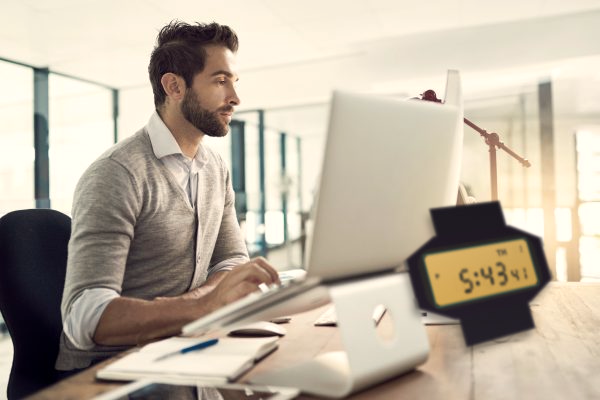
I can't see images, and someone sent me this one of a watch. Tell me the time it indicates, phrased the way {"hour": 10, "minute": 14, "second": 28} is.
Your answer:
{"hour": 5, "minute": 43, "second": 41}
